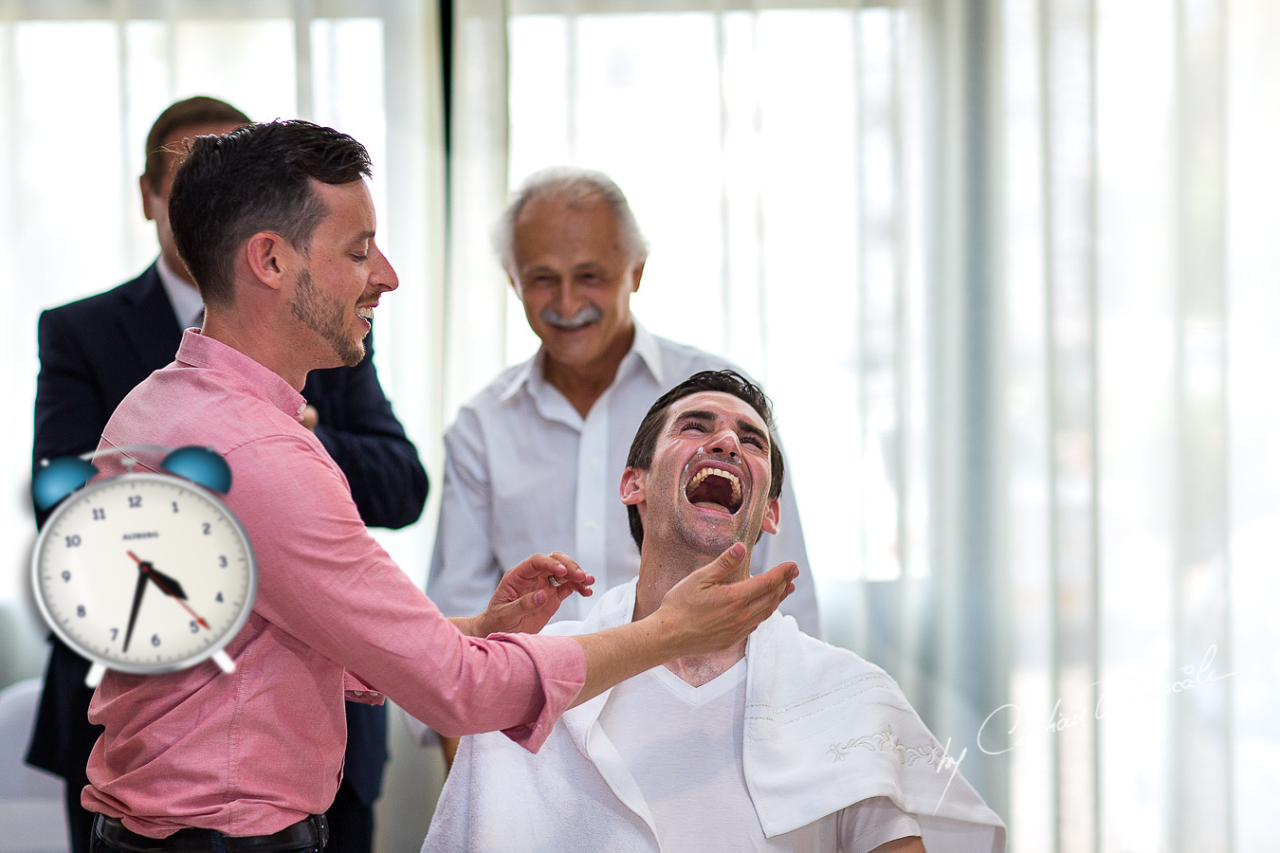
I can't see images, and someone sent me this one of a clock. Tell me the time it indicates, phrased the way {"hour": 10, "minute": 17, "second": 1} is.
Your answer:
{"hour": 4, "minute": 33, "second": 24}
